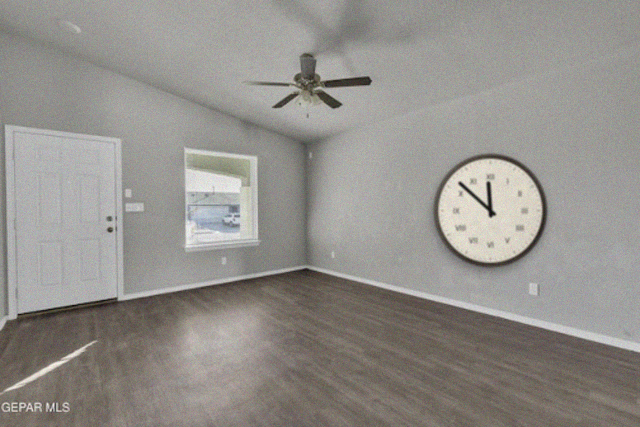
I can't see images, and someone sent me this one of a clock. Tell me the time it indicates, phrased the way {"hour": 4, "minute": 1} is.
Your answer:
{"hour": 11, "minute": 52}
